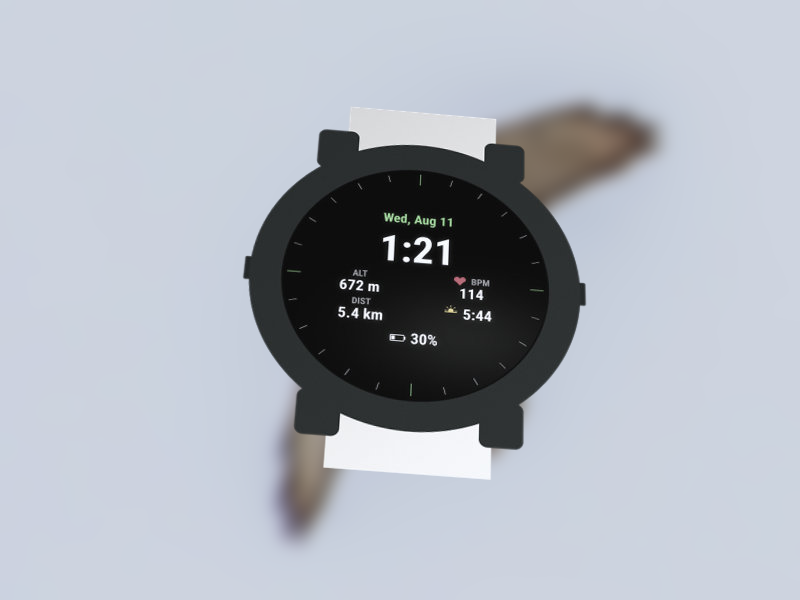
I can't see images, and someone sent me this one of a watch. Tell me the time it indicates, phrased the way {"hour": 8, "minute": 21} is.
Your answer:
{"hour": 1, "minute": 21}
